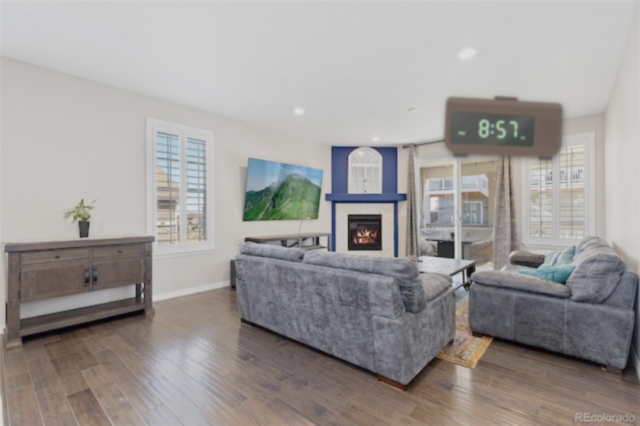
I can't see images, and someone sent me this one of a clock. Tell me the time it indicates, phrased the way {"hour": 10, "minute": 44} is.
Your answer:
{"hour": 8, "minute": 57}
